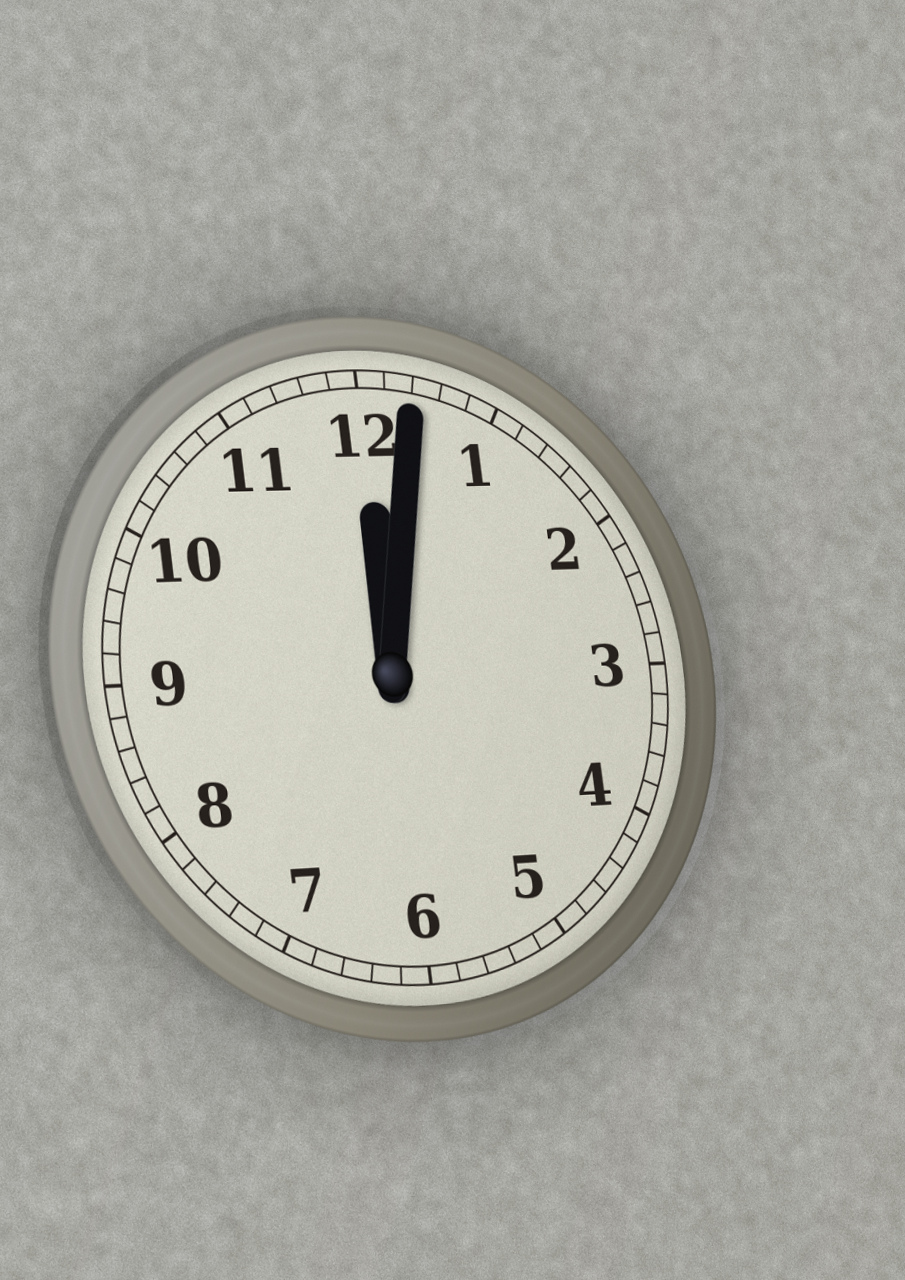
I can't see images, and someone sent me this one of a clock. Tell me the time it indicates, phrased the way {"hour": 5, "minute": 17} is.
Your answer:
{"hour": 12, "minute": 2}
